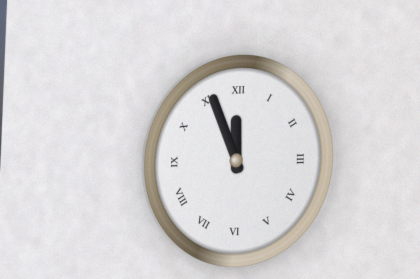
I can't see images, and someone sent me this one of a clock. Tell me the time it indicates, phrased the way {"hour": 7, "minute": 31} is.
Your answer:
{"hour": 11, "minute": 56}
